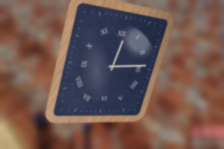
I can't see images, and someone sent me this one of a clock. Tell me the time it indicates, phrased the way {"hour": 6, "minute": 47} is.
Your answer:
{"hour": 12, "minute": 14}
